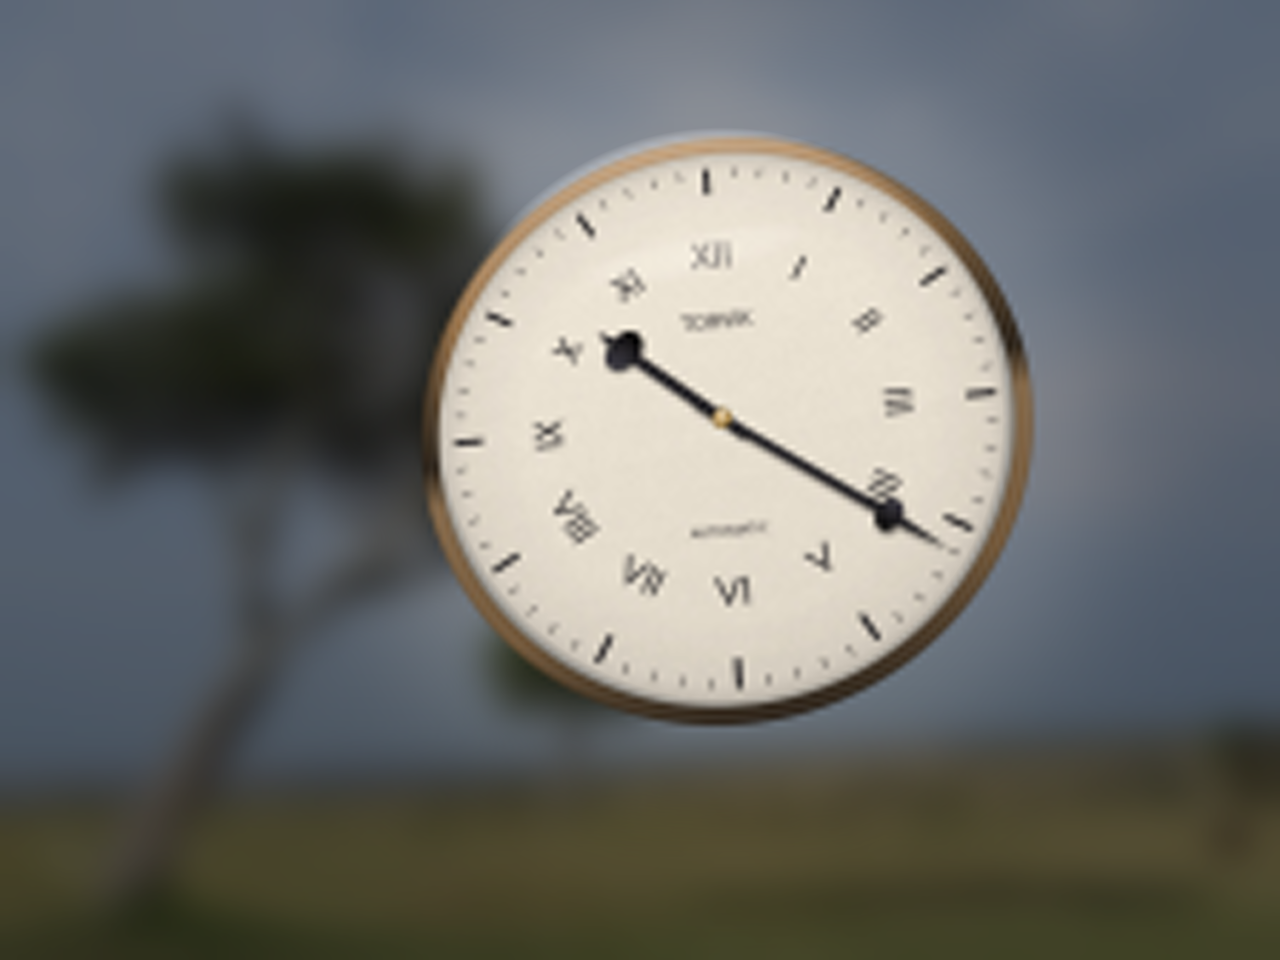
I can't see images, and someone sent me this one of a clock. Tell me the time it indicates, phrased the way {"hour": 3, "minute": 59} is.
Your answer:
{"hour": 10, "minute": 21}
